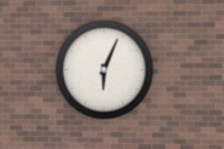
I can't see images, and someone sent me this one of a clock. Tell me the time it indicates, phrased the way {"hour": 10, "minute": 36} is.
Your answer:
{"hour": 6, "minute": 4}
